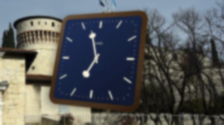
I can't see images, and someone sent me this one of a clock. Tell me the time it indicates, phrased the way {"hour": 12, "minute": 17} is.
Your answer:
{"hour": 6, "minute": 57}
